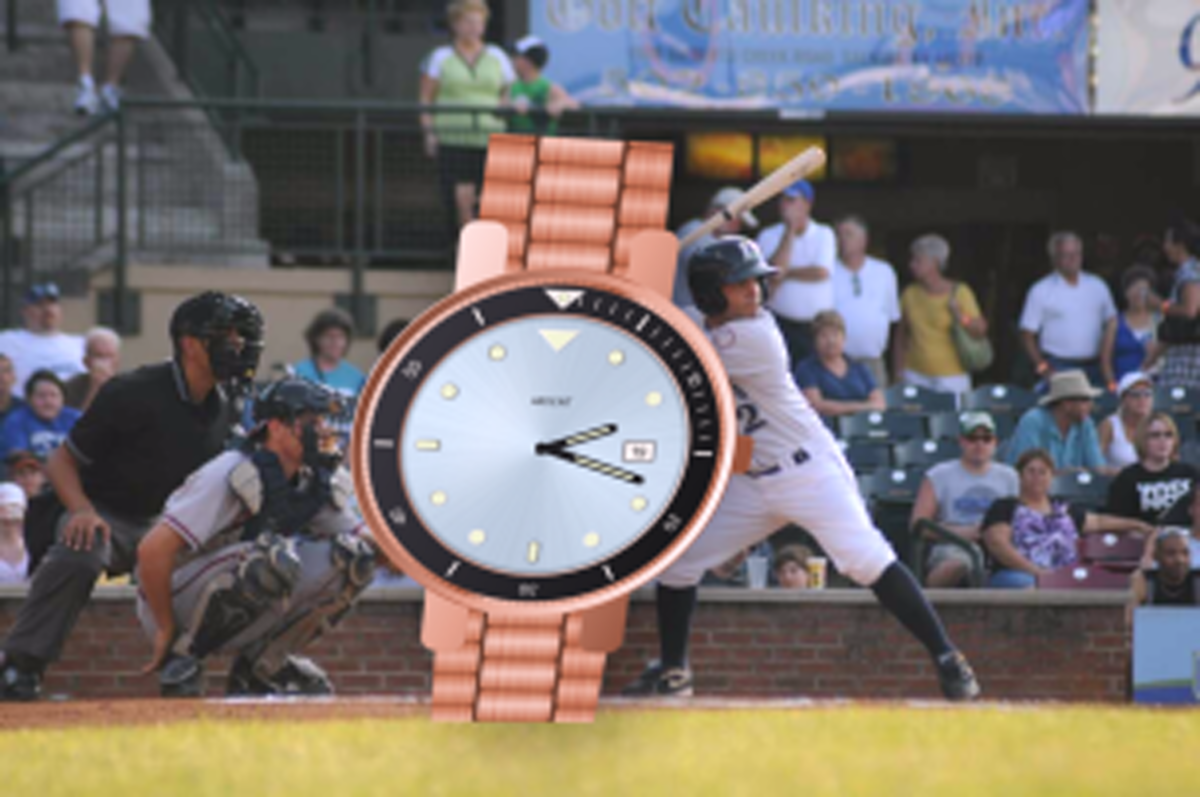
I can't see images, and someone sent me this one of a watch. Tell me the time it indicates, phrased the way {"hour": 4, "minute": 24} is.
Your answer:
{"hour": 2, "minute": 18}
